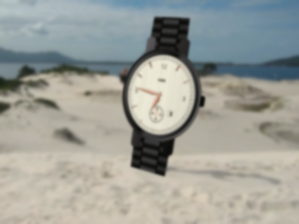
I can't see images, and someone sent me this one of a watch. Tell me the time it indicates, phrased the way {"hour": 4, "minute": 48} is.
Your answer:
{"hour": 6, "minute": 46}
